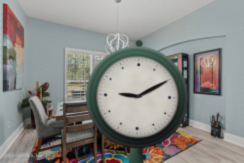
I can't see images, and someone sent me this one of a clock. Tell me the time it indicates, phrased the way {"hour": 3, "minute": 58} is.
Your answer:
{"hour": 9, "minute": 10}
